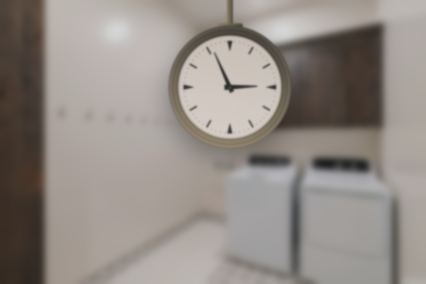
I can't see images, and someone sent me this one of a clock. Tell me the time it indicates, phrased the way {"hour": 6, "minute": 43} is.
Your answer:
{"hour": 2, "minute": 56}
